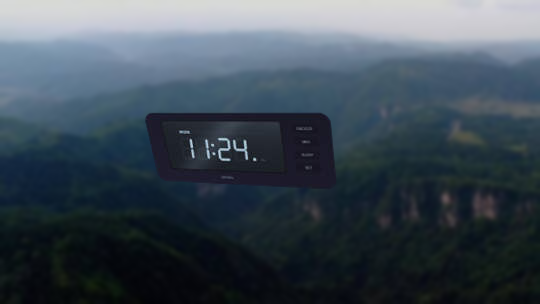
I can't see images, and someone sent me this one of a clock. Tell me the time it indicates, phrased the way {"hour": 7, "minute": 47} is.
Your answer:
{"hour": 11, "minute": 24}
